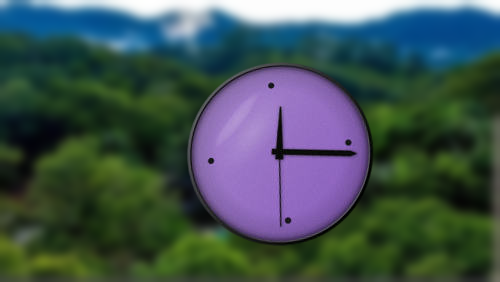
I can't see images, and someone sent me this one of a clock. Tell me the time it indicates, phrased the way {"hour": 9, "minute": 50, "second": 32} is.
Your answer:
{"hour": 12, "minute": 16, "second": 31}
